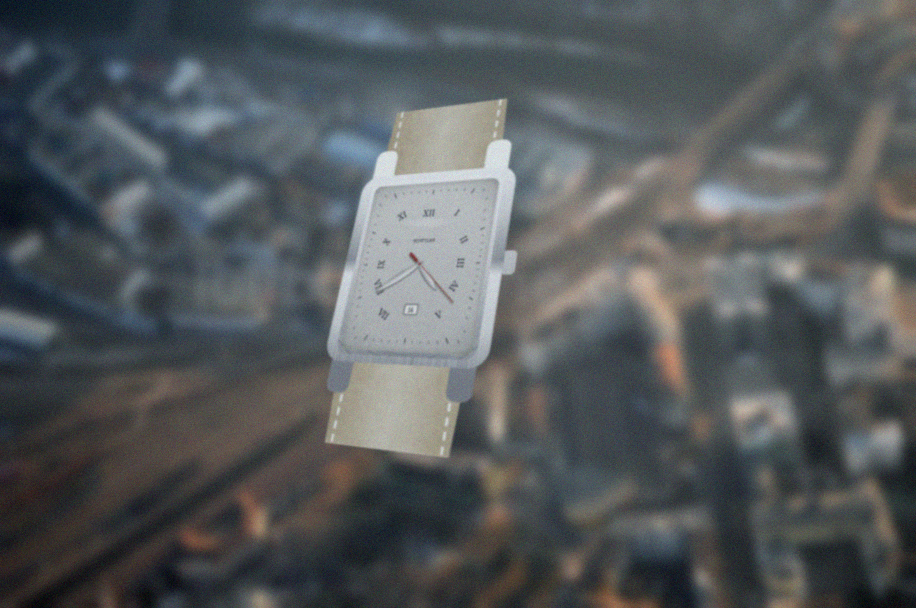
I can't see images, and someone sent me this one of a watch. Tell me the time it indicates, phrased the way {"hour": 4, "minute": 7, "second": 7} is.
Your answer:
{"hour": 4, "minute": 39, "second": 22}
